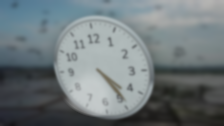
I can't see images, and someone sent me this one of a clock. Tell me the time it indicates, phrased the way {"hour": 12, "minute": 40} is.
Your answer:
{"hour": 4, "minute": 24}
